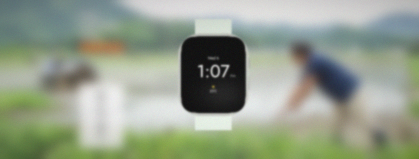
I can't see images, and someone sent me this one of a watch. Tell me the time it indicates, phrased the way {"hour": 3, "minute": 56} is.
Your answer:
{"hour": 1, "minute": 7}
